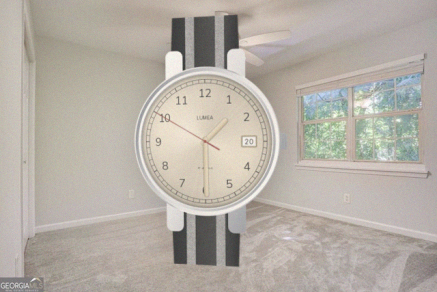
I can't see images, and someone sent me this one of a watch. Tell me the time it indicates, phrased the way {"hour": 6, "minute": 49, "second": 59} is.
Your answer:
{"hour": 1, "minute": 29, "second": 50}
